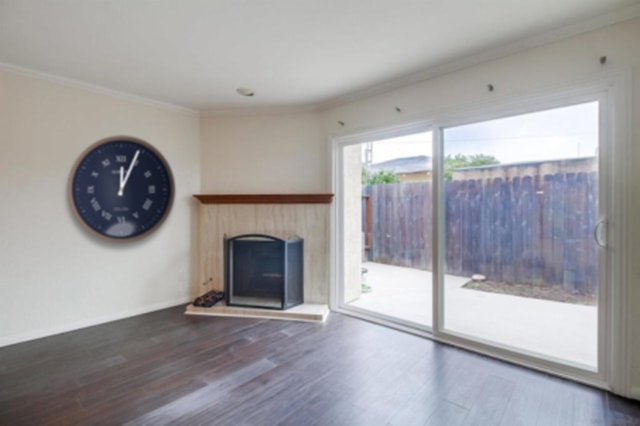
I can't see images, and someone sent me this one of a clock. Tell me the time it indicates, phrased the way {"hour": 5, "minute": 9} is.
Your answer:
{"hour": 12, "minute": 4}
